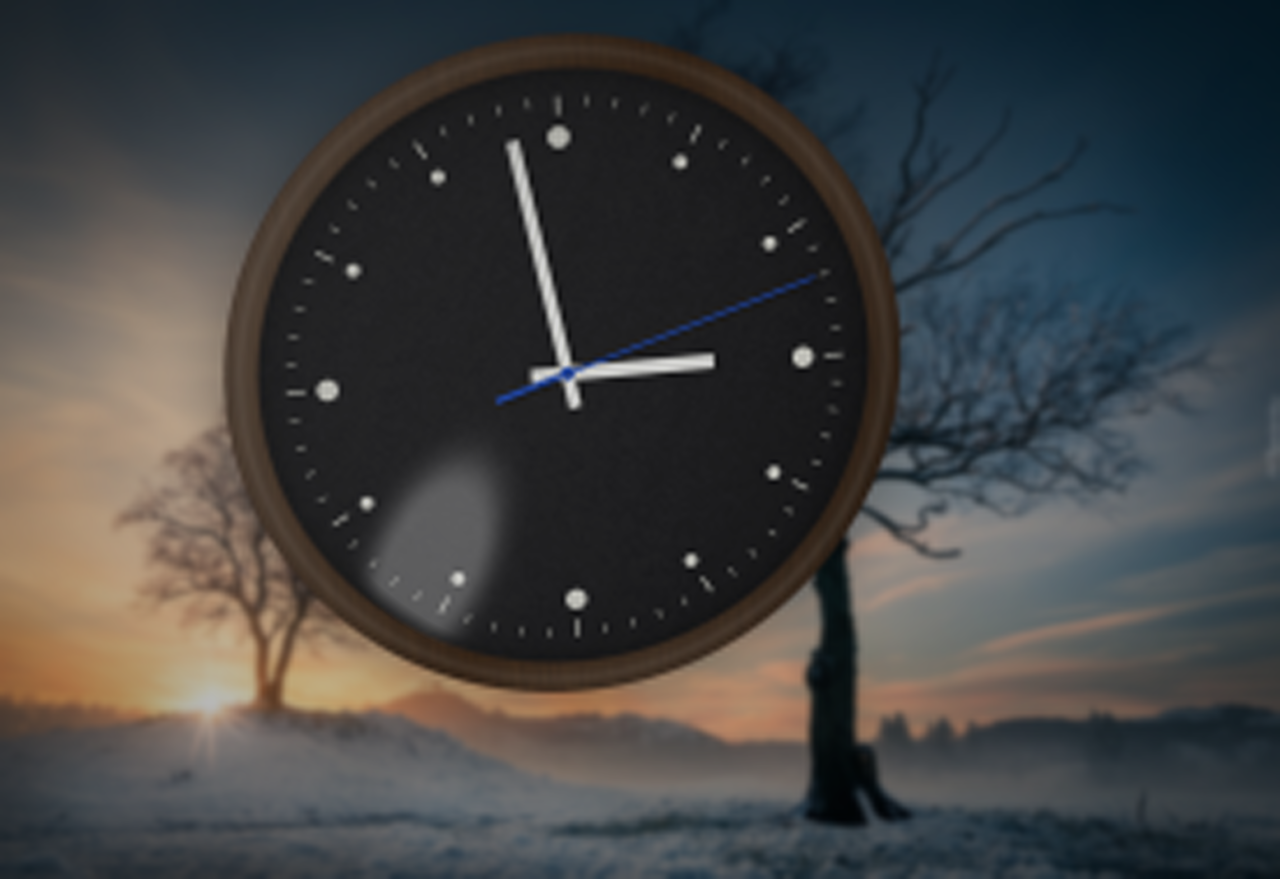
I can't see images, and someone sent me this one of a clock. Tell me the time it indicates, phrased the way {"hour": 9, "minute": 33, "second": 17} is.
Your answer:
{"hour": 2, "minute": 58, "second": 12}
